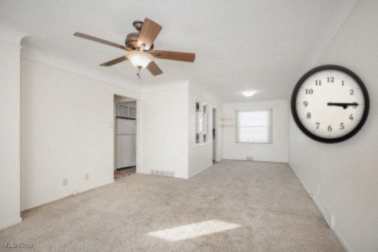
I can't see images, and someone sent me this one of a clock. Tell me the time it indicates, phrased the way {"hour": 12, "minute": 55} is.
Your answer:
{"hour": 3, "minute": 15}
